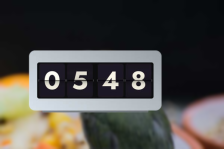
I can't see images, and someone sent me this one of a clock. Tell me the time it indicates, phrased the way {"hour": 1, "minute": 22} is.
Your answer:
{"hour": 5, "minute": 48}
